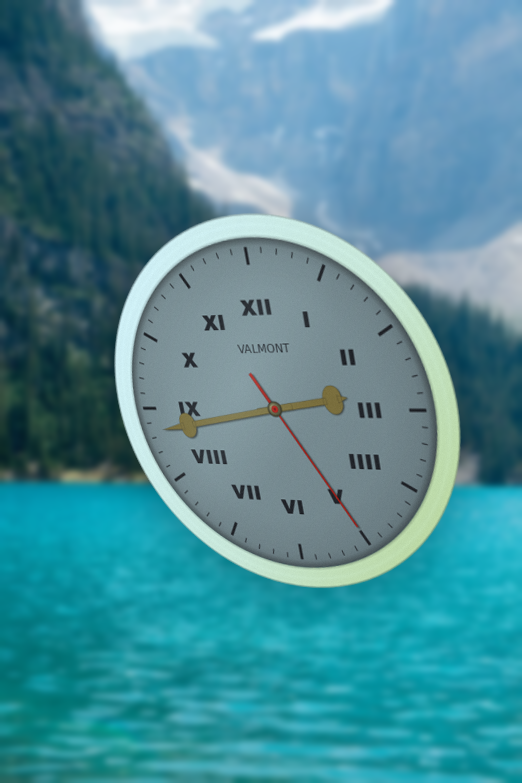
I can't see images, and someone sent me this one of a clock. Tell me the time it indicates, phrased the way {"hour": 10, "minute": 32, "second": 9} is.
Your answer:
{"hour": 2, "minute": 43, "second": 25}
